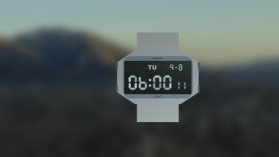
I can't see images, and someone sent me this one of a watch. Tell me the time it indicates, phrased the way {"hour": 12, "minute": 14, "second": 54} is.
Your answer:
{"hour": 6, "minute": 0, "second": 11}
